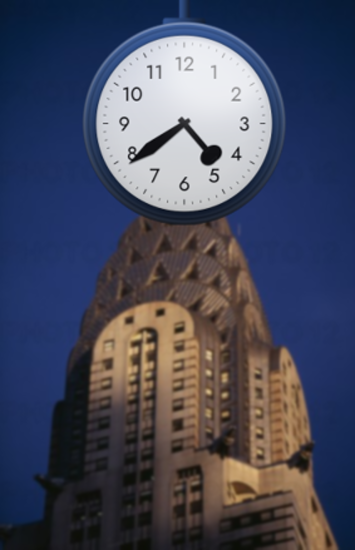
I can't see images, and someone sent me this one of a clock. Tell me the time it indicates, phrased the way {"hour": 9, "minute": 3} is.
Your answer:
{"hour": 4, "minute": 39}
